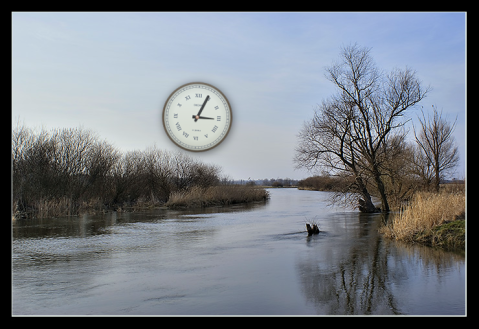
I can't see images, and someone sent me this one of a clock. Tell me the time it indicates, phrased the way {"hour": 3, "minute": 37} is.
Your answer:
{"hour": 3, "minute": 4}
